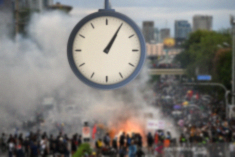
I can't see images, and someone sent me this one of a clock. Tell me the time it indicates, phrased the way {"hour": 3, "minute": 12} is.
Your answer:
{"hour": 1, "minute": 5}
